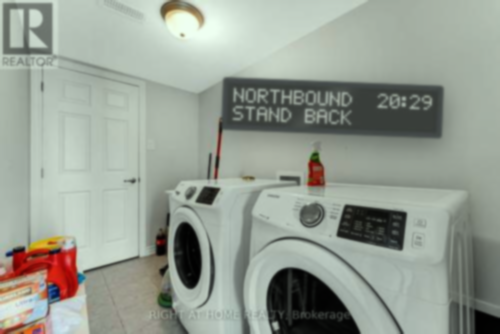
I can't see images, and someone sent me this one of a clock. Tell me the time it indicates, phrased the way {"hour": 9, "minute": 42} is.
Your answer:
{"hour": 20, "minute": 29}
